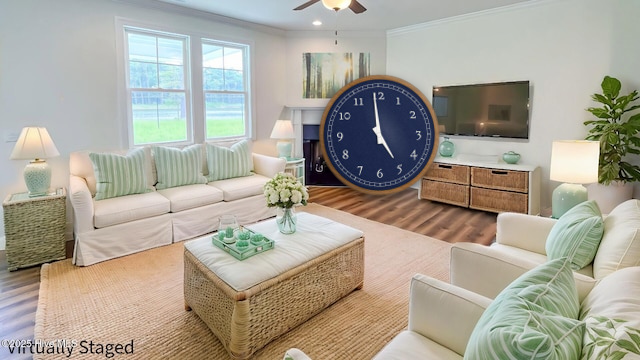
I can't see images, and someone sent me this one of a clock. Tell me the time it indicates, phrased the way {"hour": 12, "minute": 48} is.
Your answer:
{"hour": 4, "minute": 59}
